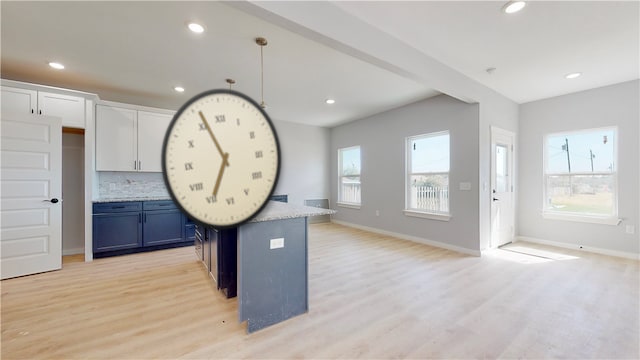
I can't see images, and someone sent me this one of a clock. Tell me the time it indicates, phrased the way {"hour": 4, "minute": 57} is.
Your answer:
{"hour": 6, "minute": 56}
